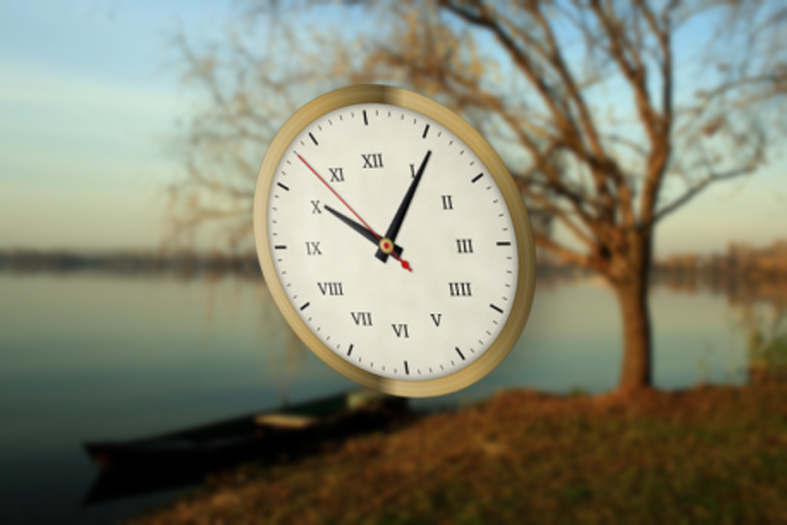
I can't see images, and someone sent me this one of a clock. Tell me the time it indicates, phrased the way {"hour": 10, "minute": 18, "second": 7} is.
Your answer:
{"hour": 10, "minute": 5, "second": 53}
